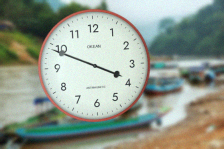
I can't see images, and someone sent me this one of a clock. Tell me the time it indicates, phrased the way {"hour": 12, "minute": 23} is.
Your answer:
{"hour": 3, "minute": 49}
